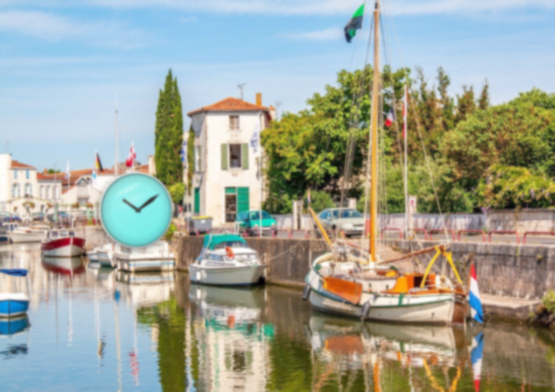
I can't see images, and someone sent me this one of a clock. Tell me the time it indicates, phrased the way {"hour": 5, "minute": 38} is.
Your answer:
{"hour": 10, "minute": 9}
